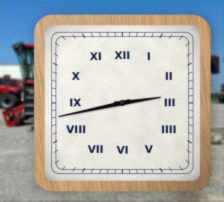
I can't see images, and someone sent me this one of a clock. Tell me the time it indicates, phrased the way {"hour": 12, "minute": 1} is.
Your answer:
{"hour": 2, "minute": 43}
